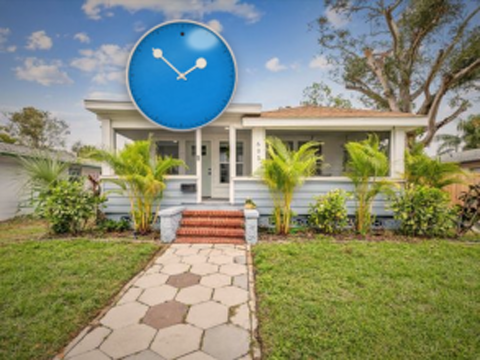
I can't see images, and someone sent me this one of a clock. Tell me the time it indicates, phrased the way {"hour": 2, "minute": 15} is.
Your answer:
{"hour": 1, "minute": 52}
